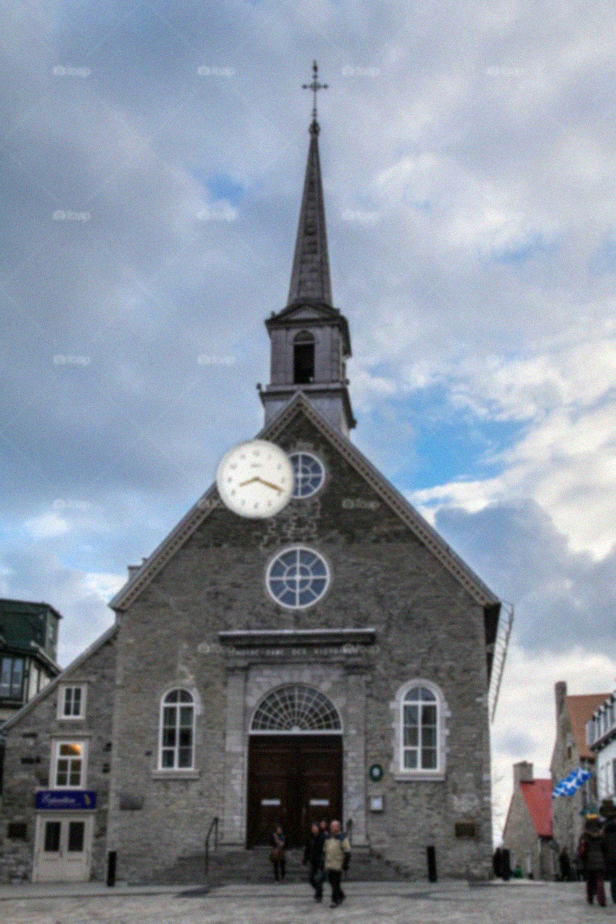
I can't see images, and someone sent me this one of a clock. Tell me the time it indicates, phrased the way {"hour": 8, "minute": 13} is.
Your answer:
{"hour": 8, "minute": 19}
